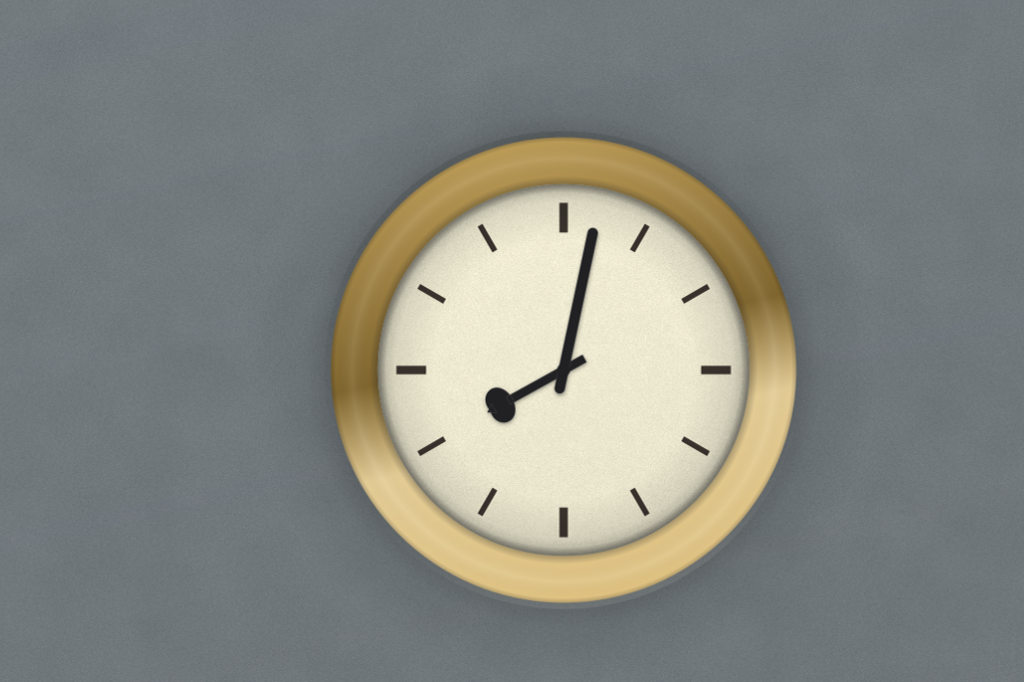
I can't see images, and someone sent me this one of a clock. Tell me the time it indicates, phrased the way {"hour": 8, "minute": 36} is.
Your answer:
{"hour": 8, "minute": 2}
